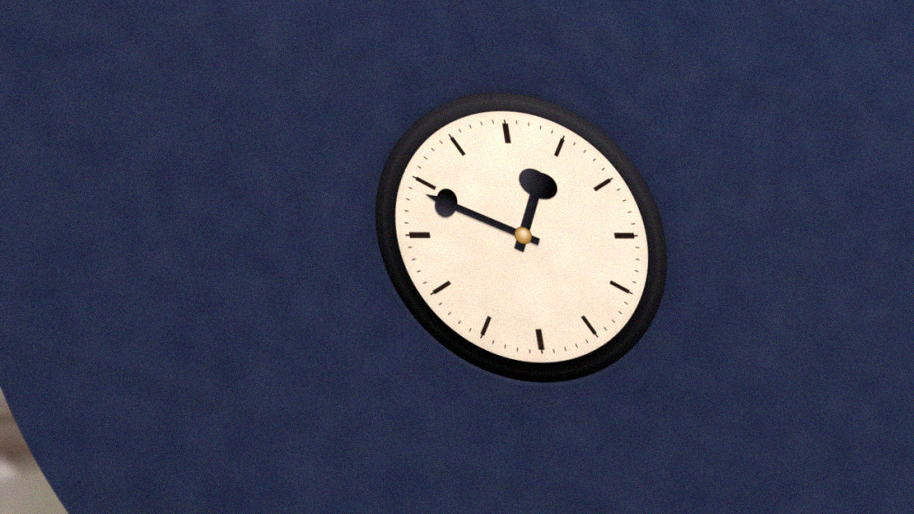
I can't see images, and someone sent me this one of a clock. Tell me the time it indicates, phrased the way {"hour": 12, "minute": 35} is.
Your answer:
{"hour": 12, "minute": 49}
